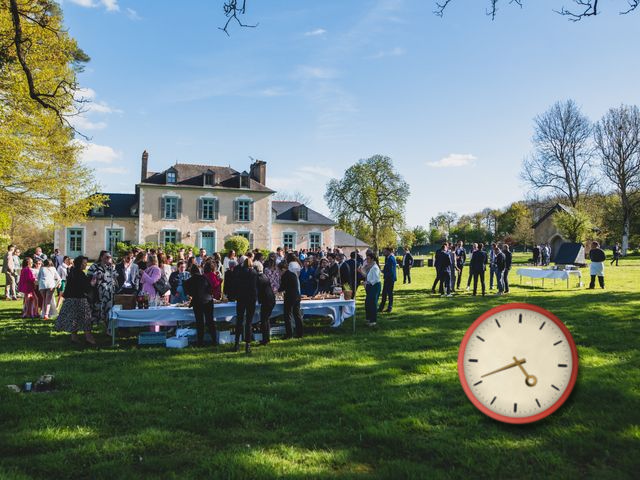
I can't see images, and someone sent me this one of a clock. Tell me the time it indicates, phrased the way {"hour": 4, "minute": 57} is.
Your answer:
{"hour": 4, "minute": 41}
